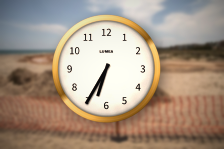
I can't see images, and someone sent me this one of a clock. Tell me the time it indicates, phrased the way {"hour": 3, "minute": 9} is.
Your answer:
{"hour": 6, "minute": 35}
